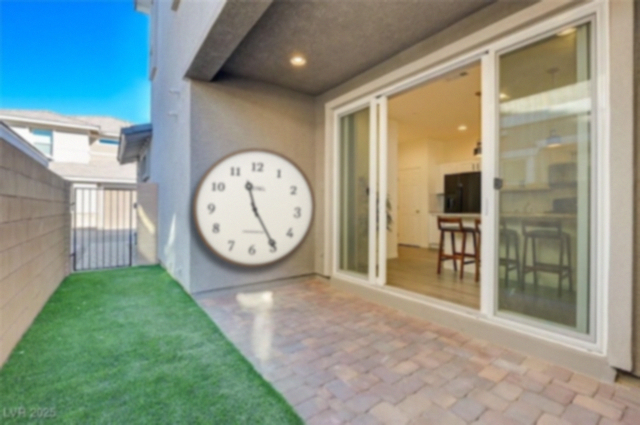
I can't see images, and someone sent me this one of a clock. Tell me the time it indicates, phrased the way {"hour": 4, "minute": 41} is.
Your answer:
{"hour": 11, "minute": 25}
